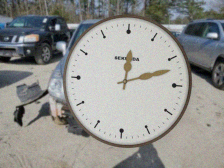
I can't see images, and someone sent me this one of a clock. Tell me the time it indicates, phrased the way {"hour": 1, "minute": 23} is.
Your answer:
{"hour": 12, "minute": 12}
